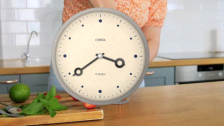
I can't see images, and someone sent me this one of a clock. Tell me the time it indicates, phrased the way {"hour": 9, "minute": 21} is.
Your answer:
{"hour": 3, "minute": 39}
